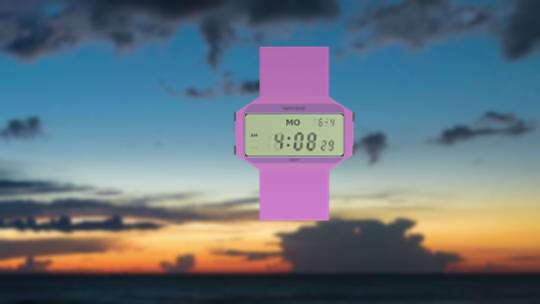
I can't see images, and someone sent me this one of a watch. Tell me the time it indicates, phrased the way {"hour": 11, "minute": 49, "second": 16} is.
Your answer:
{"hour": 4, "minute": 8, "second": 29}
